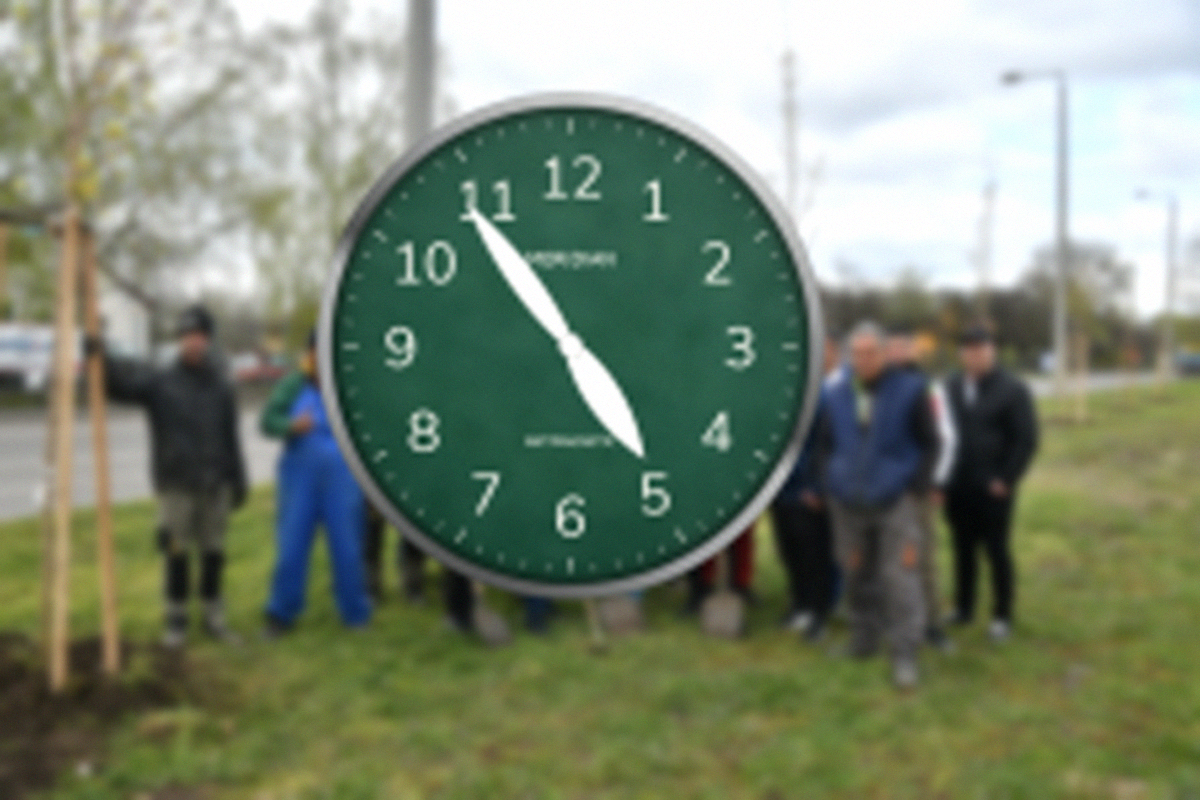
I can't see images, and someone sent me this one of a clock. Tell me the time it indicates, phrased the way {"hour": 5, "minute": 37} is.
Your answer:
{"hour": 4, "minute": 54}
